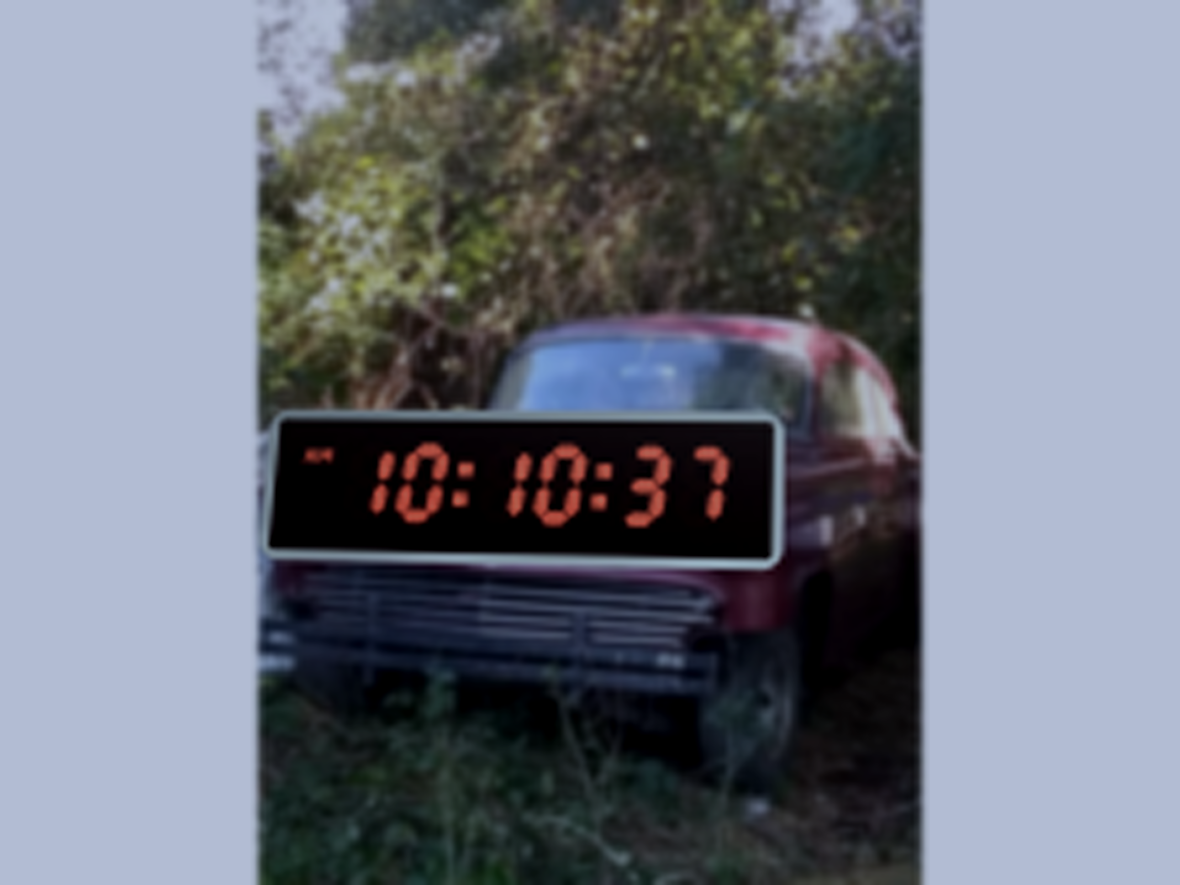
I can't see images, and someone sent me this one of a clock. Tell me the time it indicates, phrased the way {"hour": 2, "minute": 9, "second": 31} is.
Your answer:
{"hour": 10, "minute": 10, "second": 37}
